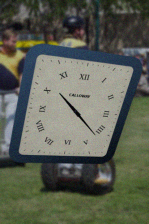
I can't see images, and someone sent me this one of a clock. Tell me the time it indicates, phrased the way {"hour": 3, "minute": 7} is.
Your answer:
{"hour": 10, "minute": 22}
